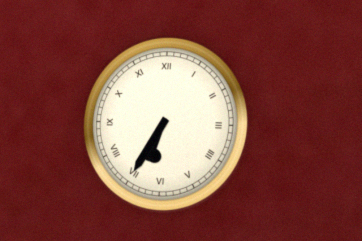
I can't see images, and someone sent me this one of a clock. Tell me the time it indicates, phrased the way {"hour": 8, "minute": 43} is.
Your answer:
{"hour": 6, "minute": 35}
